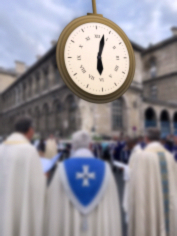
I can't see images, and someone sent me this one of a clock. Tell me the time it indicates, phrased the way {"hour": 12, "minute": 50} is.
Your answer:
{"hour": 6, "minute": 3}
